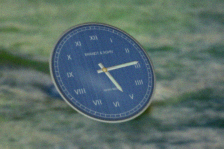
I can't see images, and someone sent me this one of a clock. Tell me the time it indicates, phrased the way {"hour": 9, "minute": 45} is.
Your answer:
{"hour": 5, "minute": 14}
